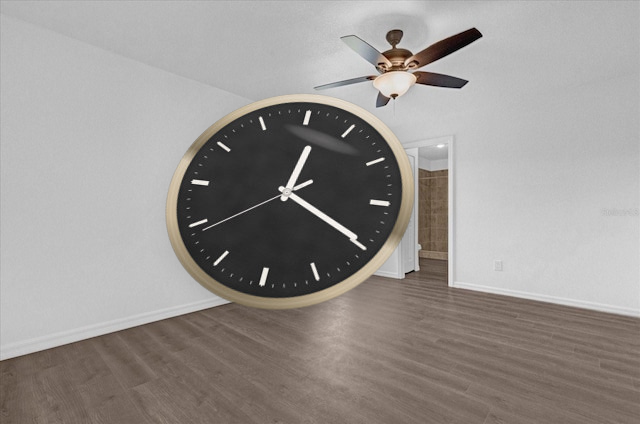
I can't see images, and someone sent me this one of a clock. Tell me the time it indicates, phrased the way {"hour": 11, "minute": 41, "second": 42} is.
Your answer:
{"hour": 12, "minute": 19, "second": 39}
